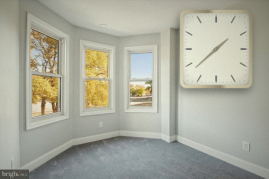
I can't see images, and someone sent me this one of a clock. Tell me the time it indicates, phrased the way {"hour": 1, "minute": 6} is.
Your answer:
{"hour": 1, "minute": 38}
